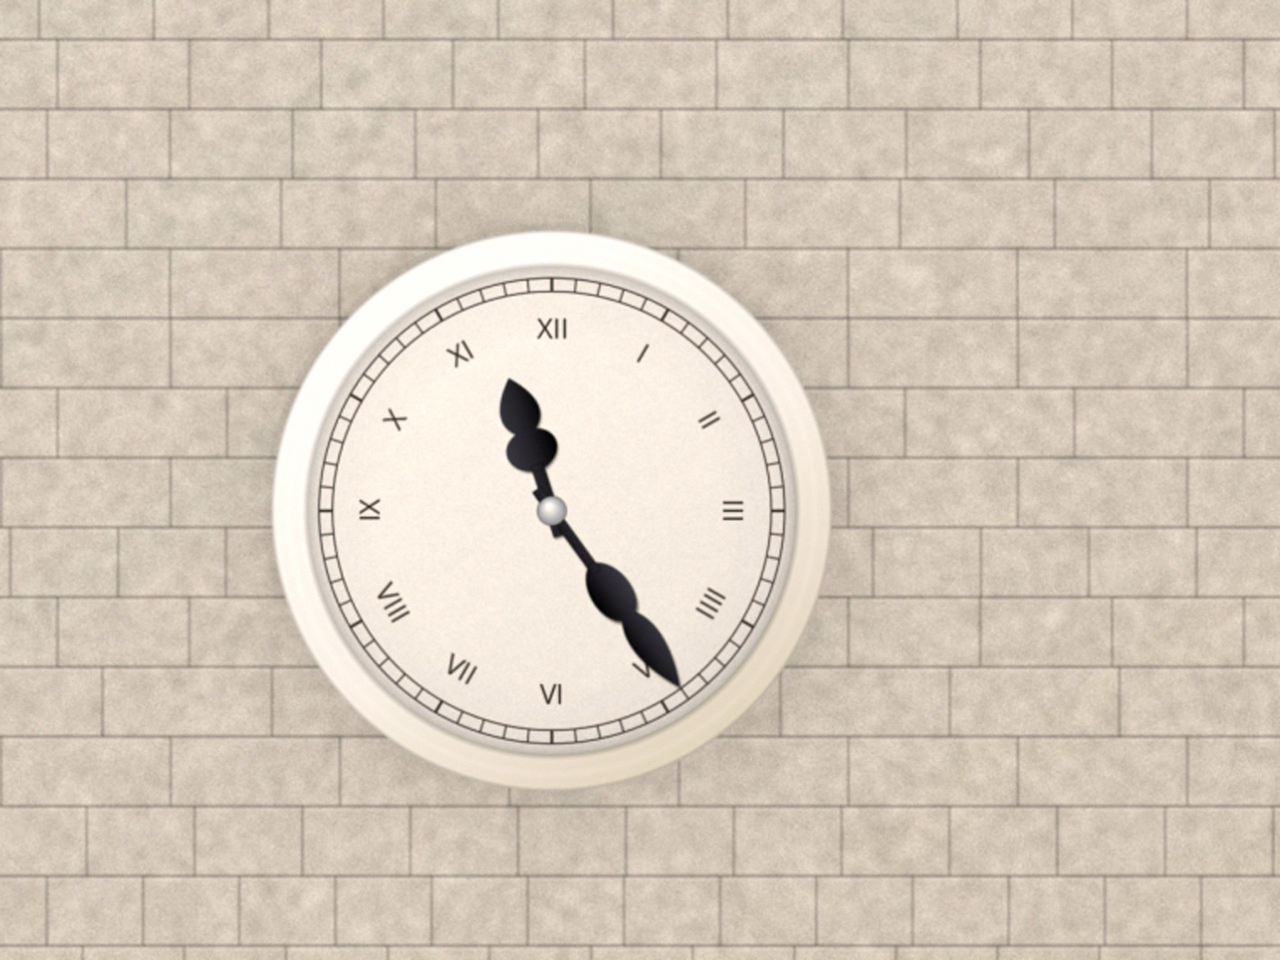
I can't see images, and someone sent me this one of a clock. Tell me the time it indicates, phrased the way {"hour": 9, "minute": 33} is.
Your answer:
{"hour": 11, "minute": 24}
